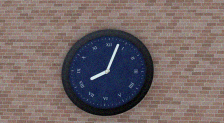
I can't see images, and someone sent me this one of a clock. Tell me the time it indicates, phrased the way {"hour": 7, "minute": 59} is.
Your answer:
{"hour": 8, "minute": 3}
